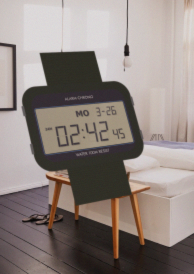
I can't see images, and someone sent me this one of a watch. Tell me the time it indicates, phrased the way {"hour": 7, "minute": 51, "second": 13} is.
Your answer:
{"hour": 2, "minute": 42, "second": 45}
